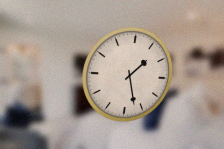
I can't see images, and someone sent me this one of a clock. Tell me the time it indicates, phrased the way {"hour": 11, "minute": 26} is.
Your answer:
{"hour": 1, "minute": 27}
